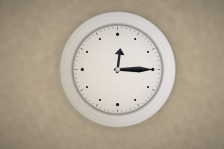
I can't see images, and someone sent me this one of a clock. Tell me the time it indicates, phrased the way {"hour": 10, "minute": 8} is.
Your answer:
{"hour": 12, "minute": 15}
